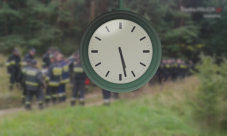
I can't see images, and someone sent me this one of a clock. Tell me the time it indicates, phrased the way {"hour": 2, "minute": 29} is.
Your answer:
{"hour": 5, "minute": 28}
